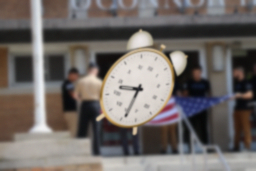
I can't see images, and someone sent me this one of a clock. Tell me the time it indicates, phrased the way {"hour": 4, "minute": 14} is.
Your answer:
{"hour": 8, "minute": 29}
